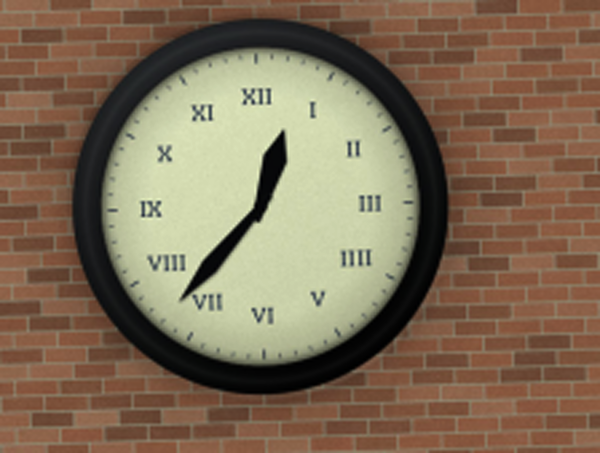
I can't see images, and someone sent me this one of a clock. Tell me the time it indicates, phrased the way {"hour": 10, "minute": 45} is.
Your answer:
{"hour": 12, "minute": 37}
